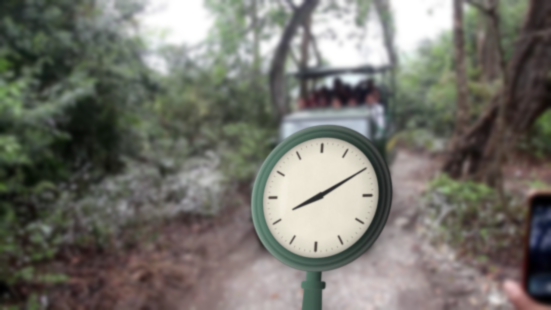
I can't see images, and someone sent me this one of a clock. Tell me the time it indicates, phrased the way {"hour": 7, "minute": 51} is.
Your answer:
{"hour": 8, "minute": 10}
